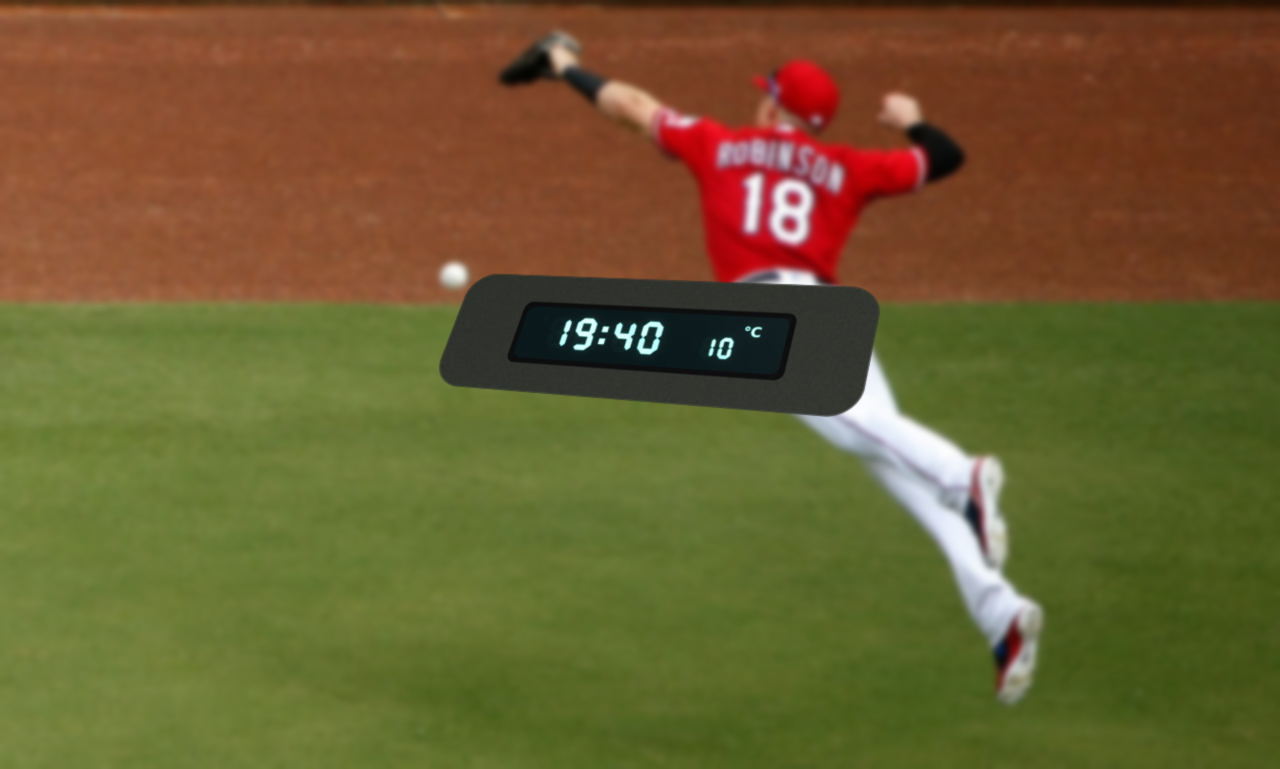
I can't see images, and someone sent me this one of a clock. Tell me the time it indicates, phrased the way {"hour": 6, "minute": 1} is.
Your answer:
{"hour": 19, "minute": 40}
